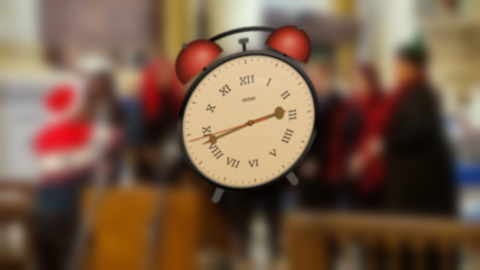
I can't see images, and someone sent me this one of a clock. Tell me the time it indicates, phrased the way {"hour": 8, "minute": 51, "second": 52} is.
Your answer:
{"hour": 2, "minute": 42, "second": 44}
